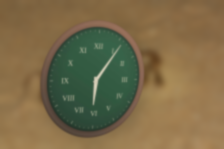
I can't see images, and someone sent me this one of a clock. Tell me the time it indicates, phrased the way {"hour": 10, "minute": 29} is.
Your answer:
{"hour": 6, "minute": 6}
